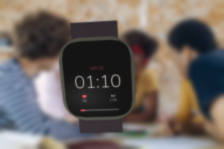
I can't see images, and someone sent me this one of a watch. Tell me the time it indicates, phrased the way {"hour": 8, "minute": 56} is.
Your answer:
{"hour": 1, "minute": 10}
